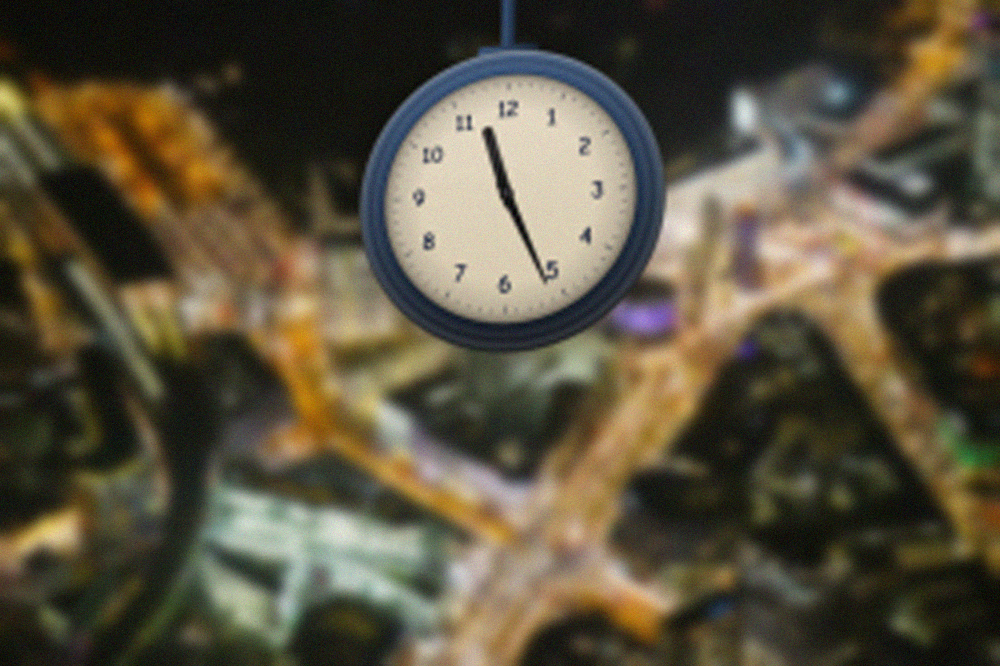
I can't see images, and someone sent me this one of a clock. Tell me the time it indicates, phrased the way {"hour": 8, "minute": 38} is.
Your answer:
{"hour": 11, "minute": 26}
